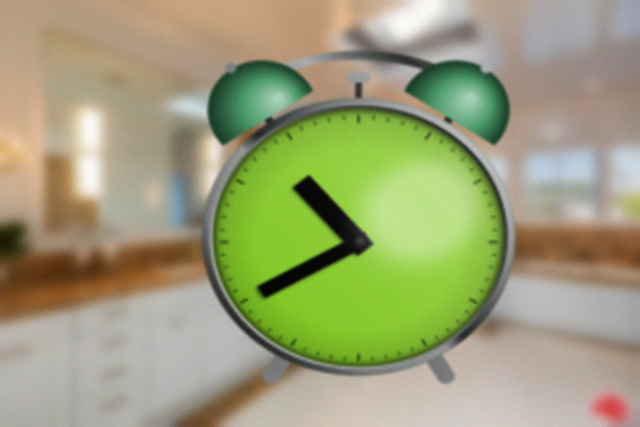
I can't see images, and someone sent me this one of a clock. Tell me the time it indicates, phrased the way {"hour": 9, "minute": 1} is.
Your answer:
{"hour": 10, "minute": 40}
